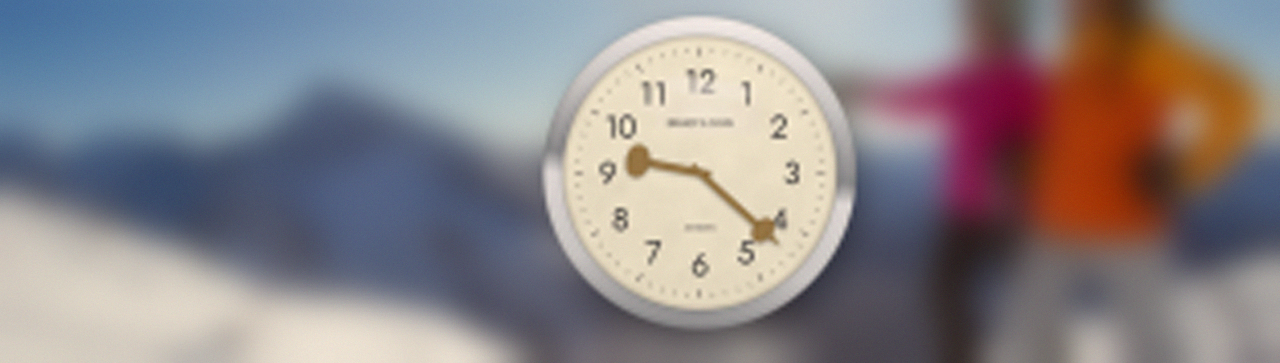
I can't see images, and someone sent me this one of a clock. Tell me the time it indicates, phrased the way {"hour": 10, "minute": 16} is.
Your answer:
{"hour": 9, "minute": 22}
